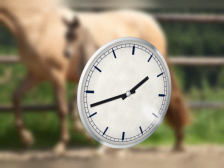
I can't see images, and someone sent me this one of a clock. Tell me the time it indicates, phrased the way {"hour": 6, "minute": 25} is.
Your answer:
{"hour": 1, "minute": 42}
